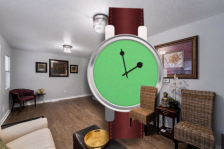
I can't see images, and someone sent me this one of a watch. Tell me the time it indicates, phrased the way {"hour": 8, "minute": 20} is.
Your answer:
{"hour": 1, "minute": 58}
